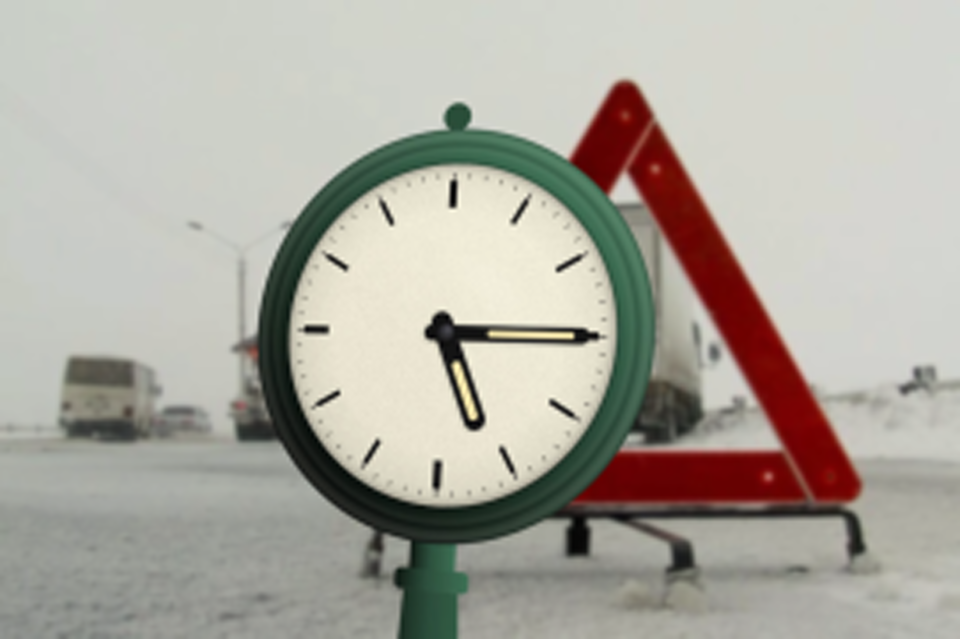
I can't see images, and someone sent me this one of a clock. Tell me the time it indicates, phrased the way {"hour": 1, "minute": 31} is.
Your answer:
{"hour": 5, "minute": 15}
